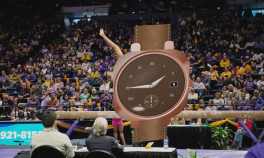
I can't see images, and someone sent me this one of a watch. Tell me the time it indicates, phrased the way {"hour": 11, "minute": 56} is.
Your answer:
{"hour": 1, "minute": 45}
